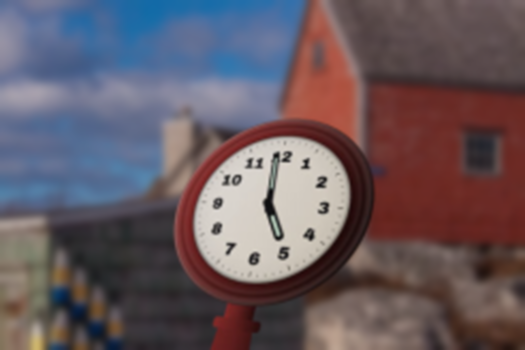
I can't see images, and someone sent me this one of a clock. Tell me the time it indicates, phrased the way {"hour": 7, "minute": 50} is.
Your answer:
{"hour": 4, "minute": 59}
